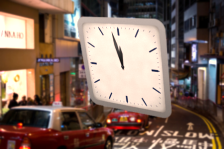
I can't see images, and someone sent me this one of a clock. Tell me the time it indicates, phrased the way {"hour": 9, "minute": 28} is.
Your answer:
{"hour": 11, "minute": 58}
